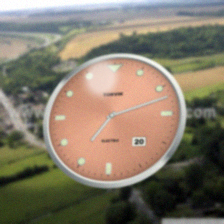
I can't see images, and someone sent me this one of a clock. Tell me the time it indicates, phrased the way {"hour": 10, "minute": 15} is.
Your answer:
{"hour": 7, "minute": 12}
